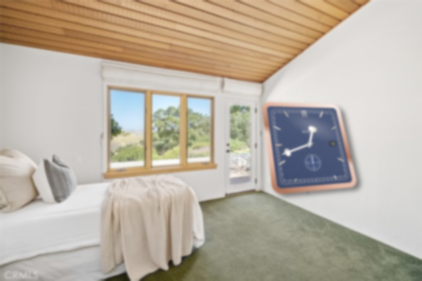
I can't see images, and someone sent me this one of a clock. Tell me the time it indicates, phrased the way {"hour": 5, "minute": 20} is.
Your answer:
{"hour": 12, "minute": 42}
